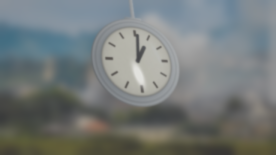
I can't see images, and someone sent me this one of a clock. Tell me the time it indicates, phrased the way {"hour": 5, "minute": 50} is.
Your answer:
{"hour": 1, "minute": 1}
